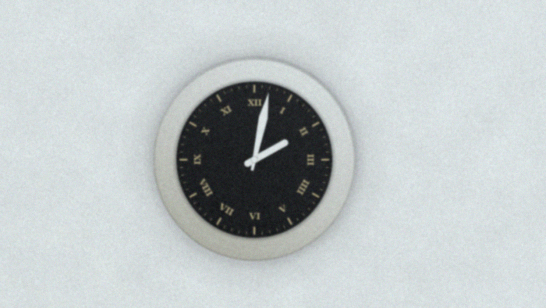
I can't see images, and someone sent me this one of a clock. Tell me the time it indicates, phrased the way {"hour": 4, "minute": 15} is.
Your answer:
{"hour": 2, "minute": 2}
